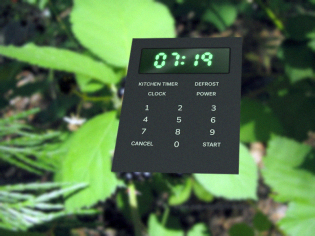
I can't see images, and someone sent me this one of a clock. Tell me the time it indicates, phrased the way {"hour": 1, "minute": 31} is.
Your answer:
{"hour": 7, "minute": 19}
